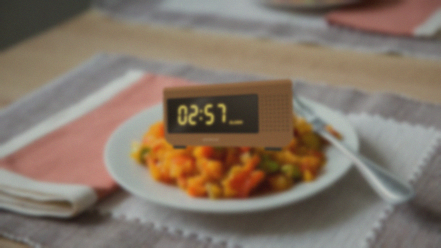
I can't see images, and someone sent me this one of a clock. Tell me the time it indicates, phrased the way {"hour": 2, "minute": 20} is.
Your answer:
{"hour": 2, "minute": 57}
